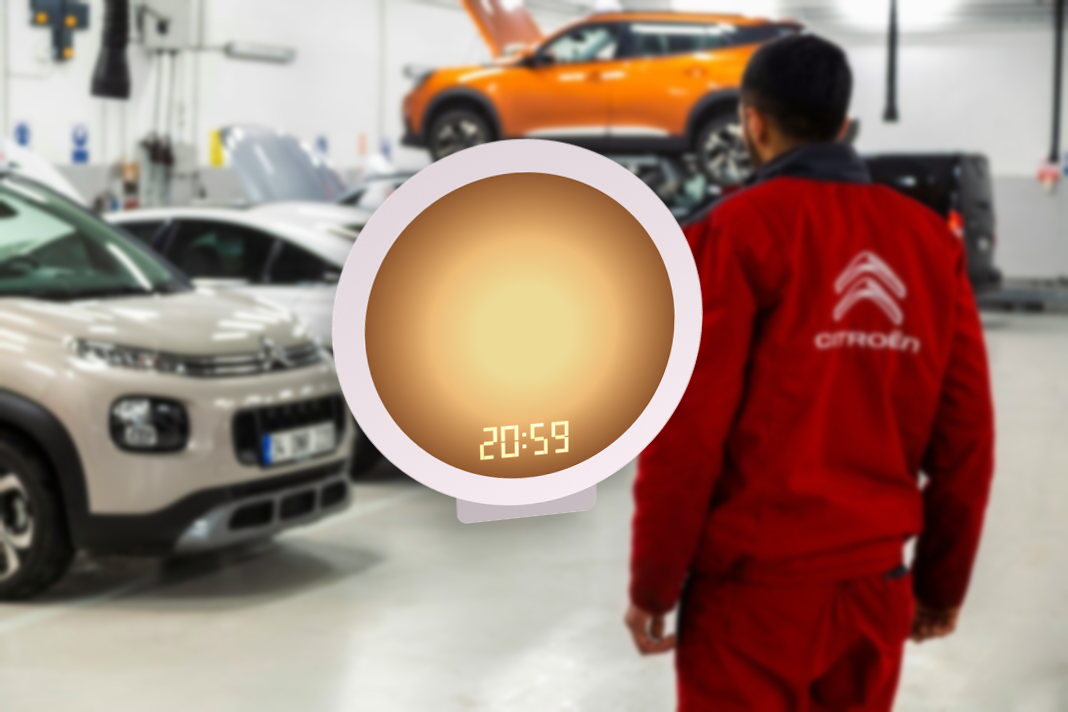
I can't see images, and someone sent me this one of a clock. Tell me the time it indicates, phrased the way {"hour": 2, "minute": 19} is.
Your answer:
{"hour": 20, "minute": 59}
